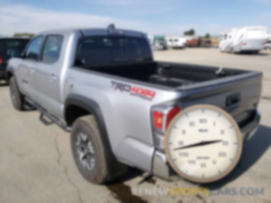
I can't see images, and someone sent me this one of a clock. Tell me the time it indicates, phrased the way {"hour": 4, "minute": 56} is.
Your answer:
{"hour": 2, "minute": 43}
